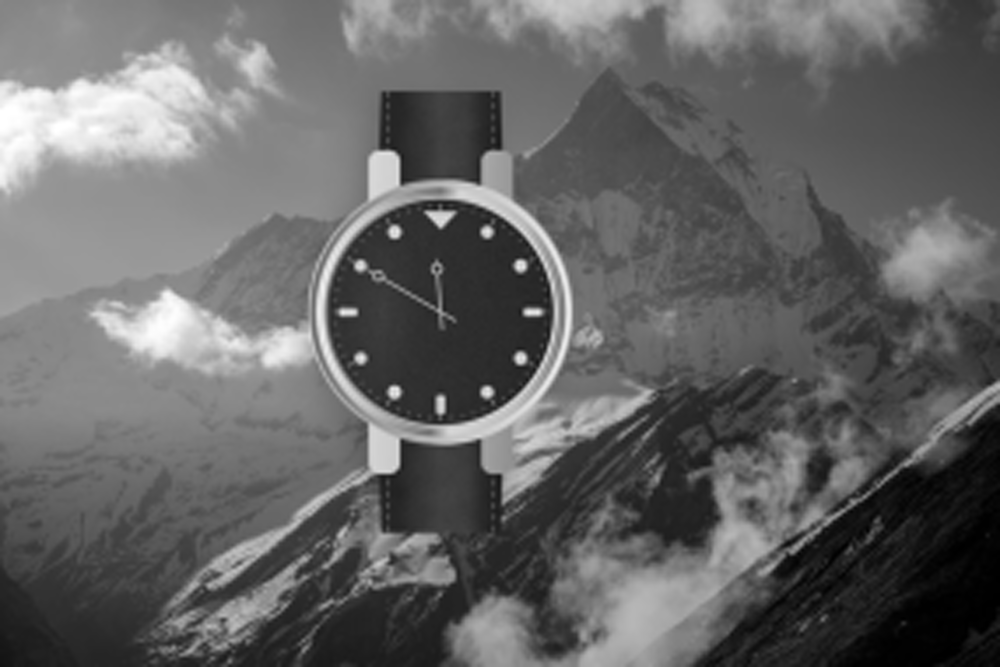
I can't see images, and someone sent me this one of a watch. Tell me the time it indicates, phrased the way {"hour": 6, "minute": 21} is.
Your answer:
{"hour": 11, "minute": 50}
